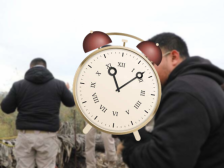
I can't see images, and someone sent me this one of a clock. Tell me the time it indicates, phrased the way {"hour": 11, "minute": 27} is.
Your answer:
{"hour": 11, "minute": 8}
